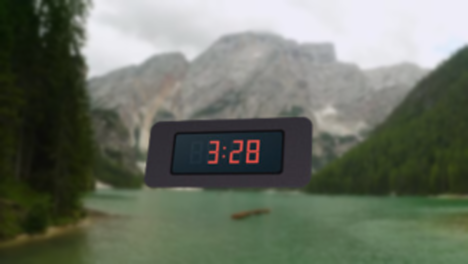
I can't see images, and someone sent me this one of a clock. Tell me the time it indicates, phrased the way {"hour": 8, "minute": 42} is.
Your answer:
{"hour": 3, "minute": 28}
